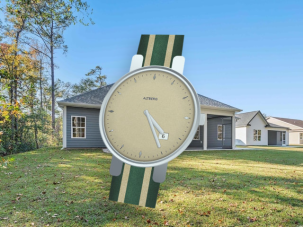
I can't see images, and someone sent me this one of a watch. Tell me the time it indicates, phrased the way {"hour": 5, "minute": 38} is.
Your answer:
{"hour": 4, "minute": 25}
